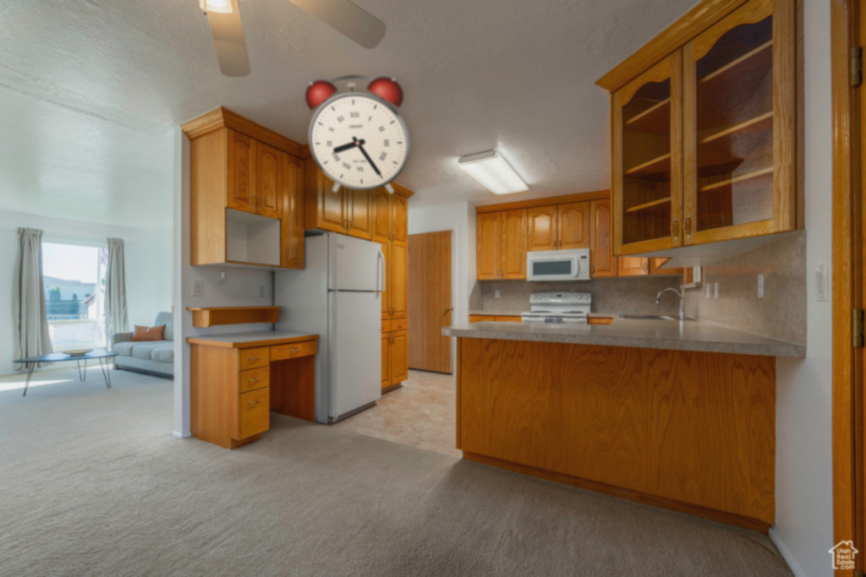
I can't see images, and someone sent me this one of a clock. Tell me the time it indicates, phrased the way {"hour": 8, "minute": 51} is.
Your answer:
{"hour": 8, "minute": 25}
